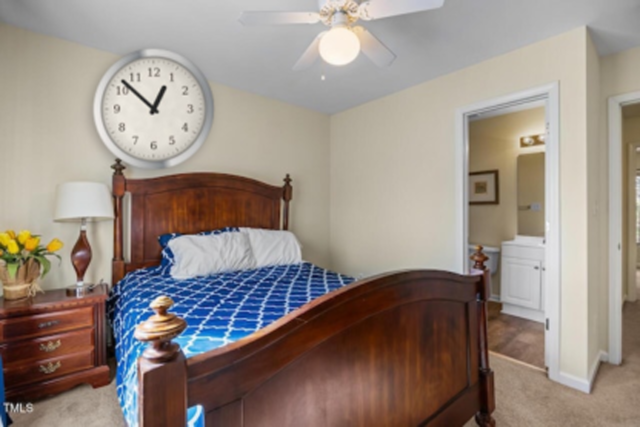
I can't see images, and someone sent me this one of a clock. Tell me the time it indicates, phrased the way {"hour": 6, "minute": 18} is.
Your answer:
{"hour": 12, "minute": 52}
